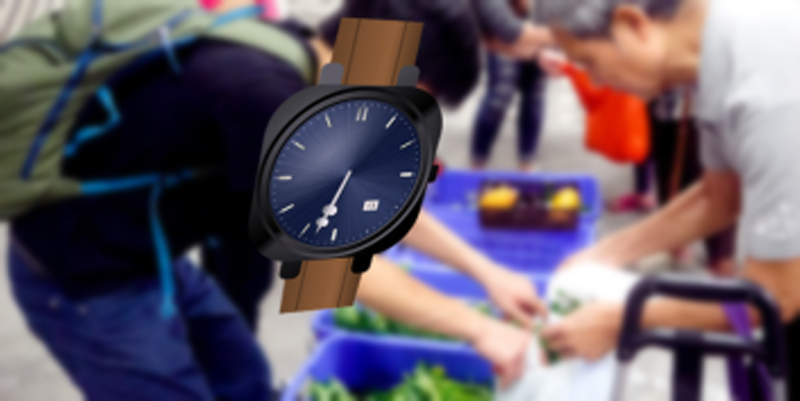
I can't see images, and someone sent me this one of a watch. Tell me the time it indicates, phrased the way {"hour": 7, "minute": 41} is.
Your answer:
{"hour": 6, "minute": 33}
